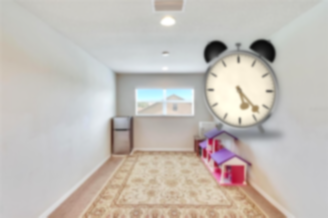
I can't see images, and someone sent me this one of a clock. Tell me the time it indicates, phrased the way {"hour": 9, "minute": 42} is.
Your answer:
{"hour": 5, "minute": 23}
